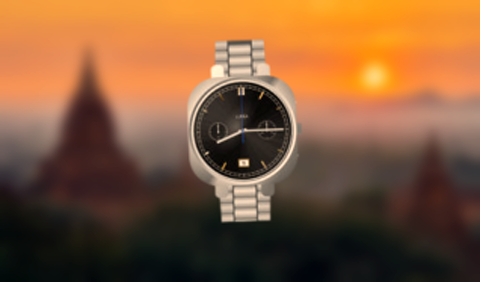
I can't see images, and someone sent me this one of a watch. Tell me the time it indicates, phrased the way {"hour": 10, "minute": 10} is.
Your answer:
{"hour": 8, "minute": 15}
